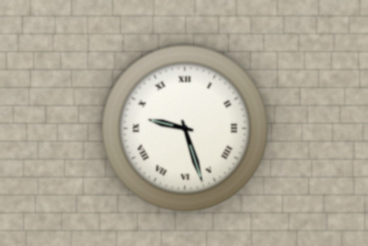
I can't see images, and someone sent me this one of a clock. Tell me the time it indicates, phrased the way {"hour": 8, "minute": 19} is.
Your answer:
{"hour": 9, "minute": 27}
